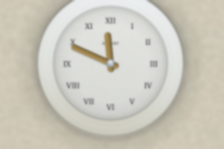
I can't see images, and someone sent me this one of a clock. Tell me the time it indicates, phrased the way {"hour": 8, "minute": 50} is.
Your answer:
{"hour": 11, "minute": 49}
